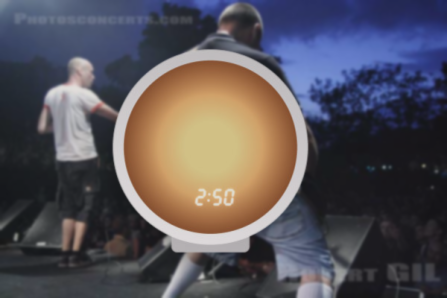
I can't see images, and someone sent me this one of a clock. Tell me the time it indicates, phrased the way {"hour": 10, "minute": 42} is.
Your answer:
{"hour": 2, "minute": 50}
